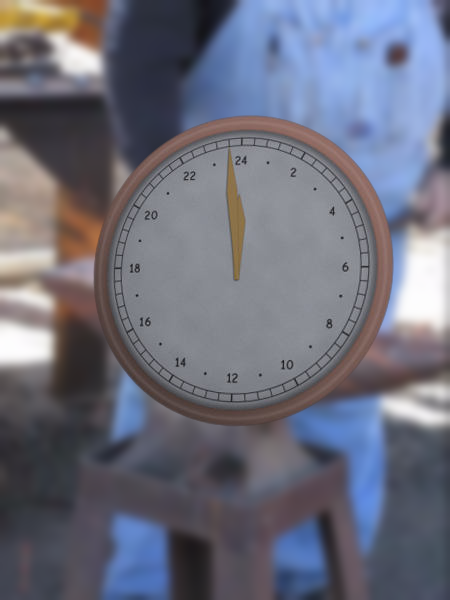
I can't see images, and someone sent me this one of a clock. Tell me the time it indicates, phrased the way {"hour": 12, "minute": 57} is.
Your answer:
{"hour": 23, "minute": 59}
